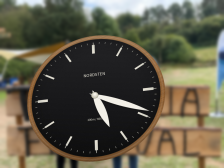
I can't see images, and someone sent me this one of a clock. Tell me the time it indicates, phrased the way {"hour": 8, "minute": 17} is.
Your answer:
{"hour": 5, "minute": 19}
